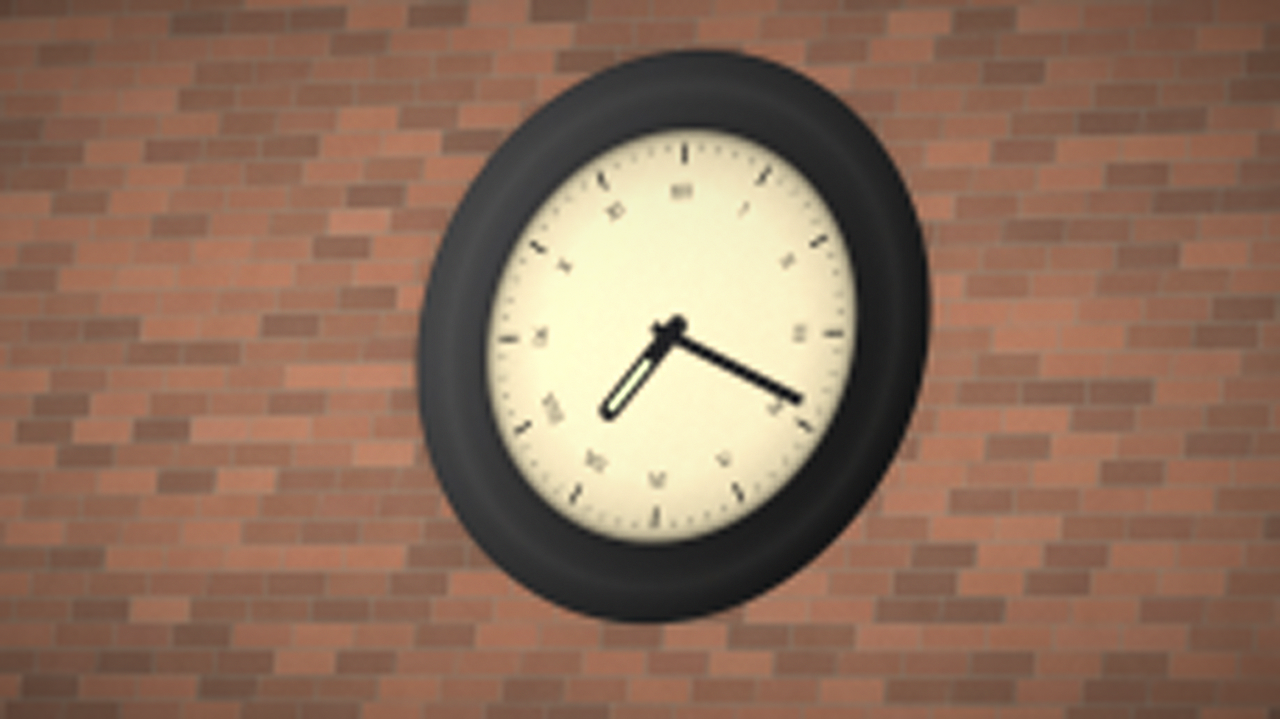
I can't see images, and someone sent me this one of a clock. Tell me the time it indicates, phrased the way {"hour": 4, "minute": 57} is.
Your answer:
{"hour": 7, "minute": 19}
